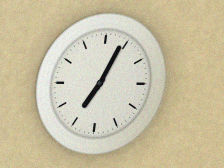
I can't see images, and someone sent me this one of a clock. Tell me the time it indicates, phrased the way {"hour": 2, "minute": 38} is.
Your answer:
{"hour": 7, "minute": 4}
